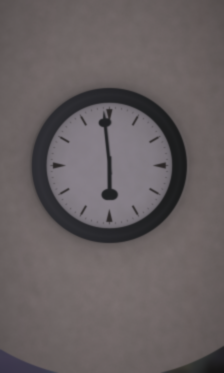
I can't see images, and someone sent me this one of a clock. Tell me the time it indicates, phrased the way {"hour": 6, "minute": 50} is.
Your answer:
{"hour": 5, "minute": 59}
